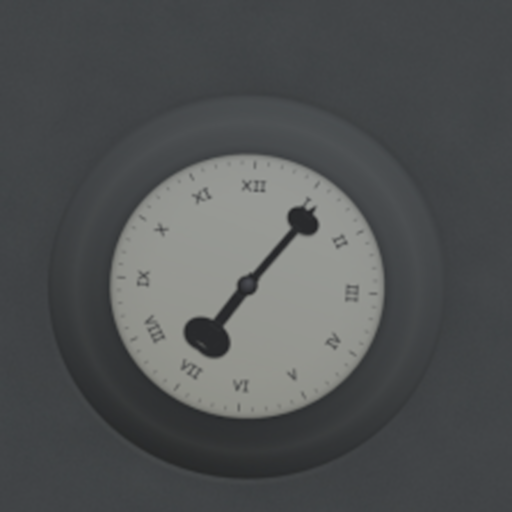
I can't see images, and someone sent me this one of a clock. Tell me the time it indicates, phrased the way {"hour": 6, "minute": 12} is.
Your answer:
{"hour": 7, "minute": 6}
